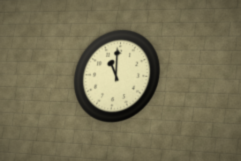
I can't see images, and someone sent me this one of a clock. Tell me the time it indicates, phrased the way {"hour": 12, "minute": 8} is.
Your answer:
{"hour": 10, "minute": 59}
